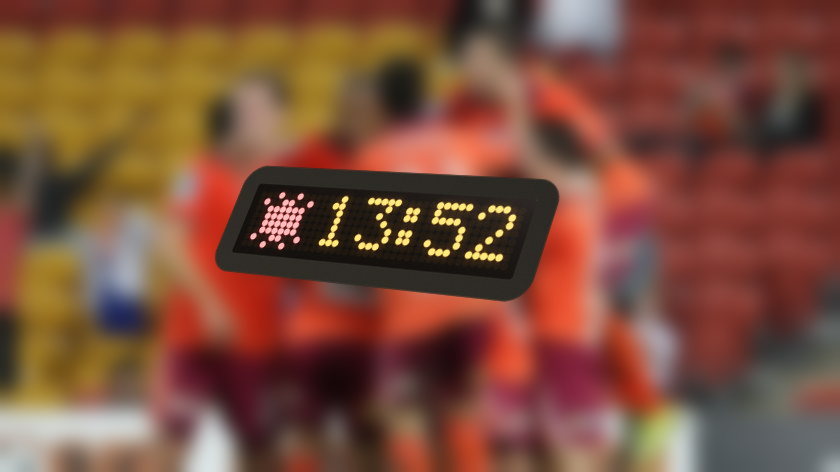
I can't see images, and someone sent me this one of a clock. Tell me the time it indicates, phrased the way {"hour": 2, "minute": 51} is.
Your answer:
{"hour": 13, "minute": 52}
